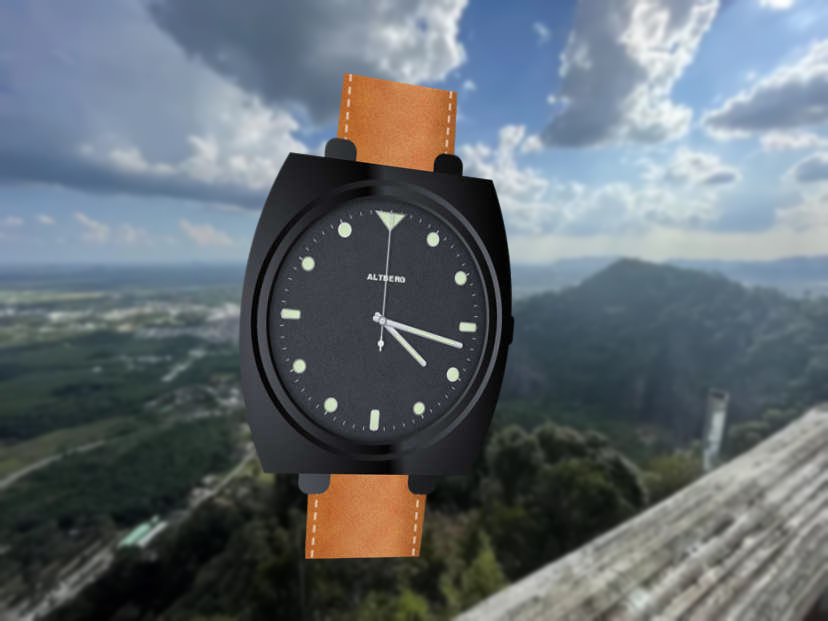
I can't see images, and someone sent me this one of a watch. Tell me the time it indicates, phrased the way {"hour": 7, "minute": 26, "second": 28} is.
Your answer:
{"hour": 4, "minute": 17, "second": 0}
